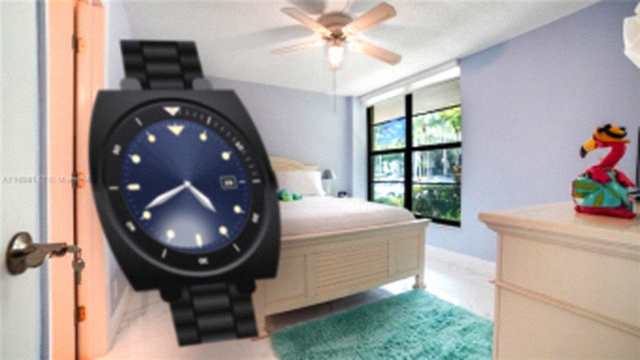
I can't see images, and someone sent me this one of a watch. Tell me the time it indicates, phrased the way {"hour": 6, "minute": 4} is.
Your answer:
{"hour": 4, "minute": 41}
